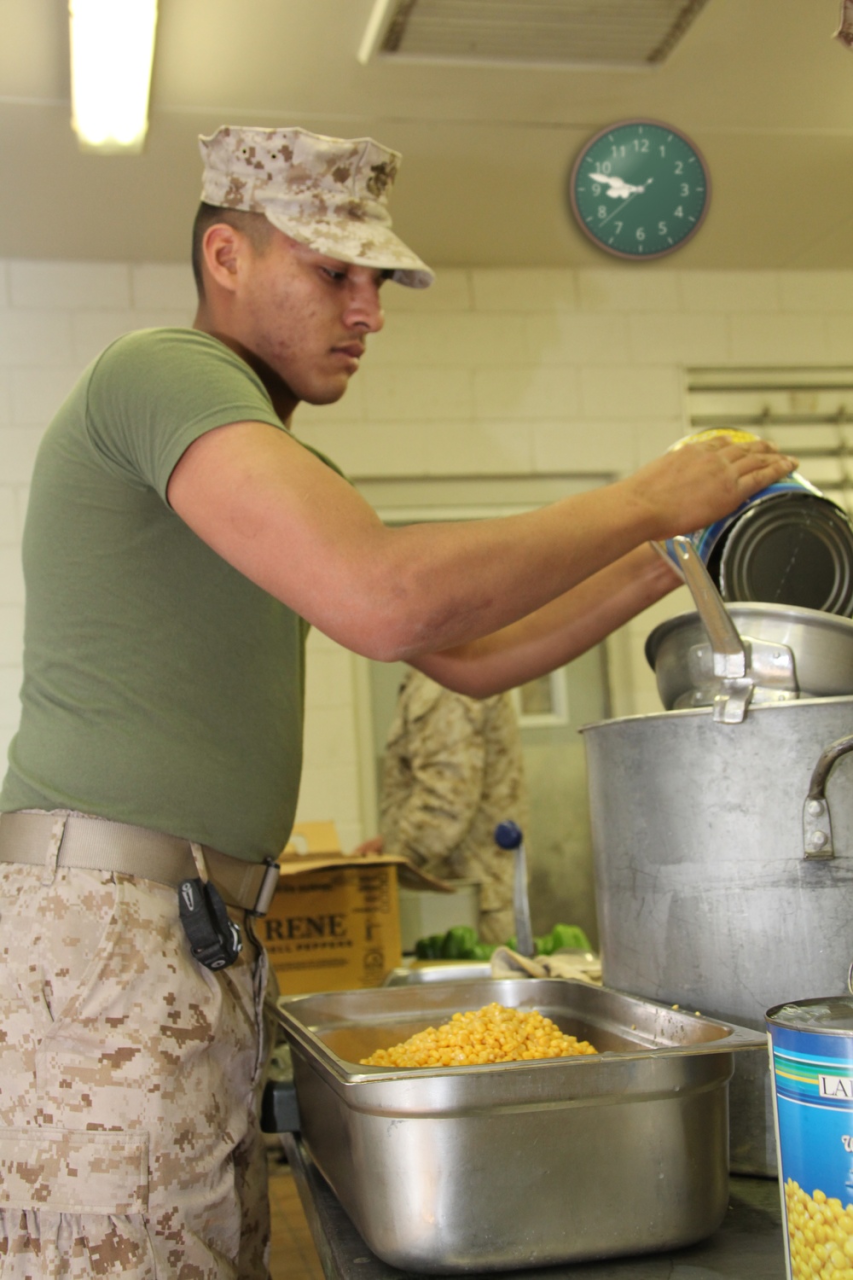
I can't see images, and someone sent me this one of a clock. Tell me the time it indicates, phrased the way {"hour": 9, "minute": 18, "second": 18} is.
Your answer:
{"hour": 8, "minute": 47, "second": 38}
